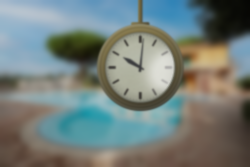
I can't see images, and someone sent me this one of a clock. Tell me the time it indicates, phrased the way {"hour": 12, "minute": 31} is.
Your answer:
{"hour": 10, "minute": 1}
